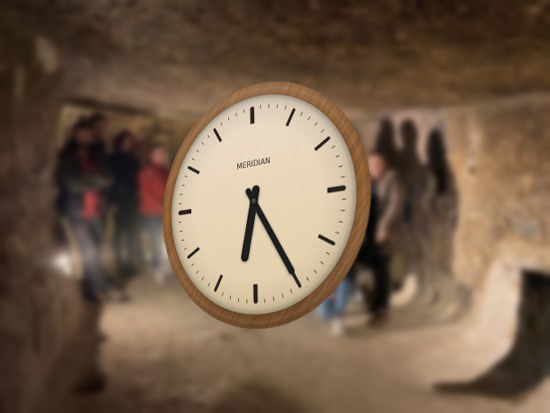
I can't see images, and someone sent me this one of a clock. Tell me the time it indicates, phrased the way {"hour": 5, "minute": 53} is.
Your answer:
{"hour": 6, "minute": 25}
